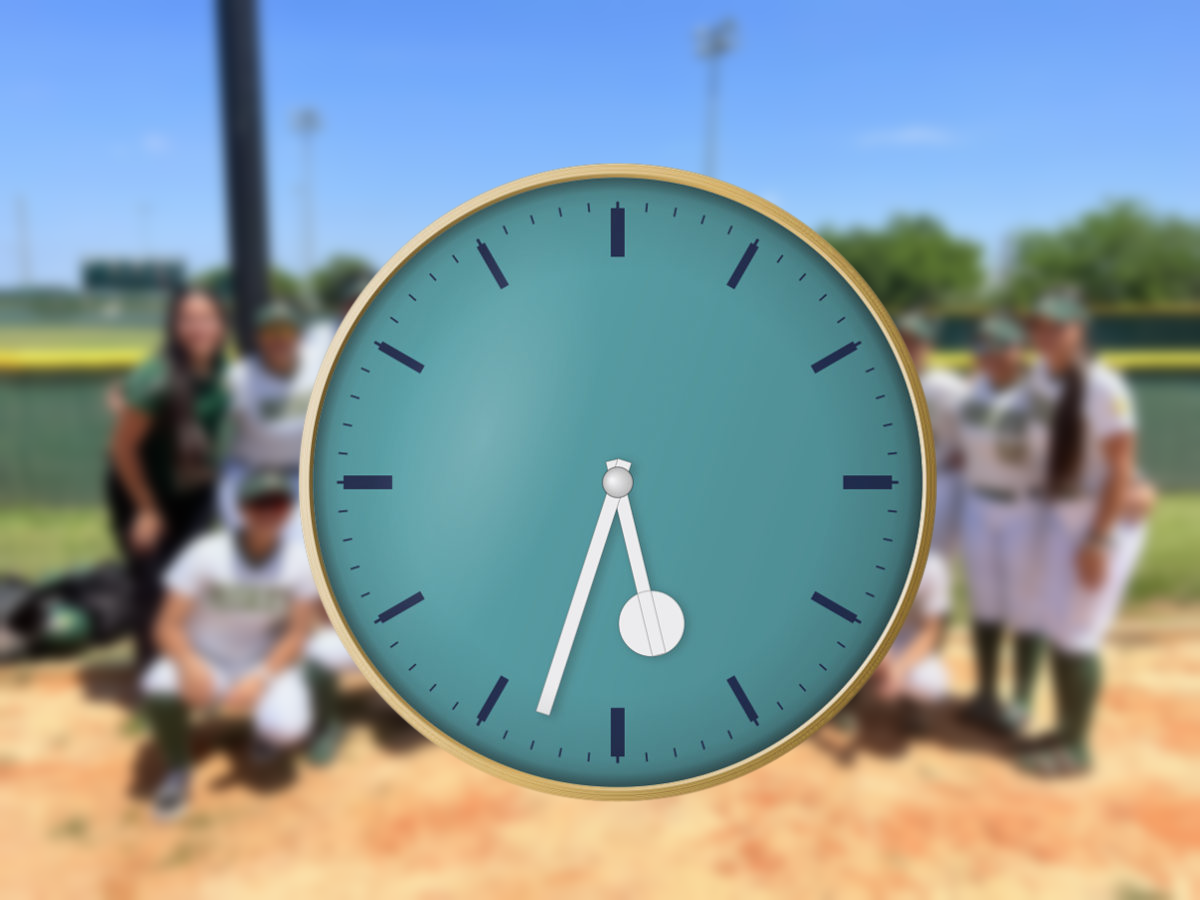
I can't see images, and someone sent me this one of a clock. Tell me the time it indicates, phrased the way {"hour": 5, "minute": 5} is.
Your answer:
{"hour": 5, "minute": 33}
